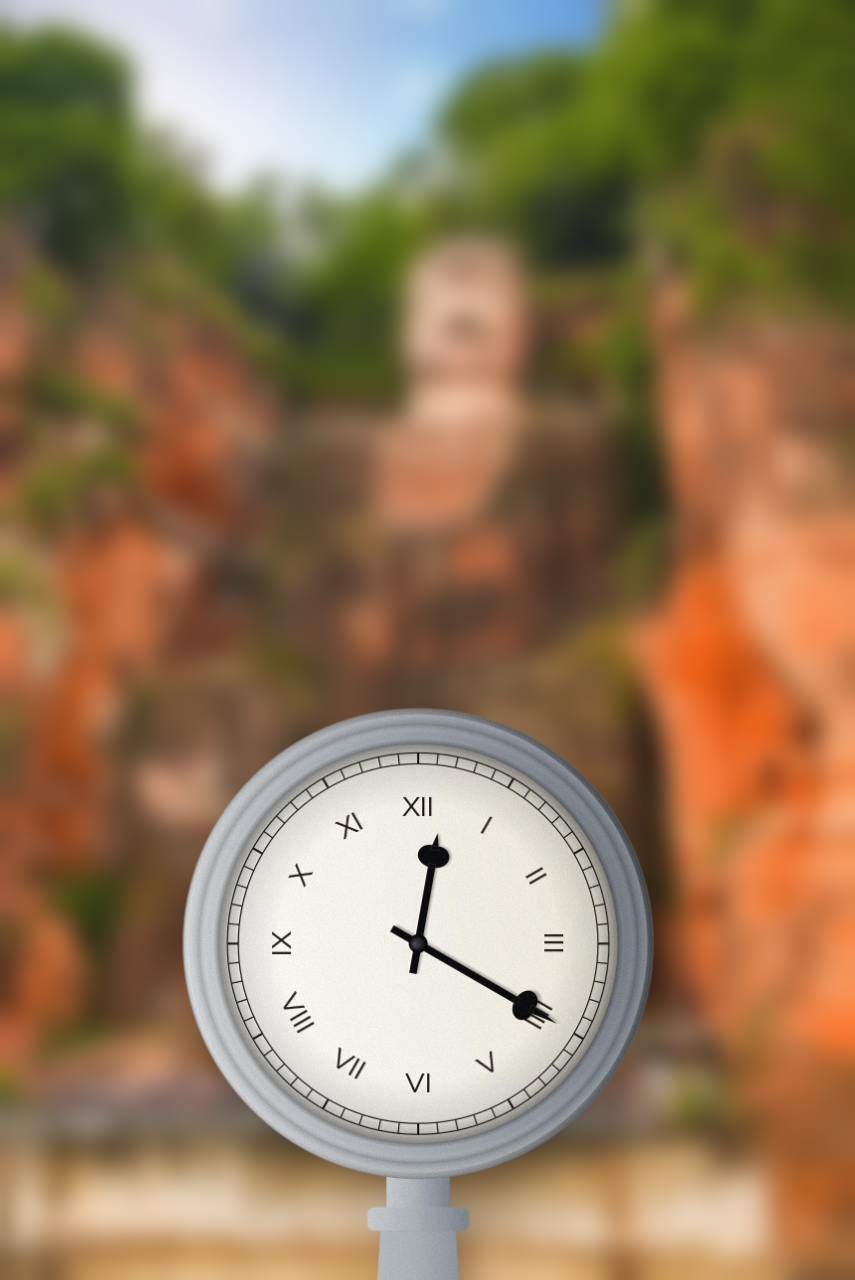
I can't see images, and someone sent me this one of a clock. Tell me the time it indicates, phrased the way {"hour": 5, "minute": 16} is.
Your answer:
{"hour": 12, "minute": 20}
